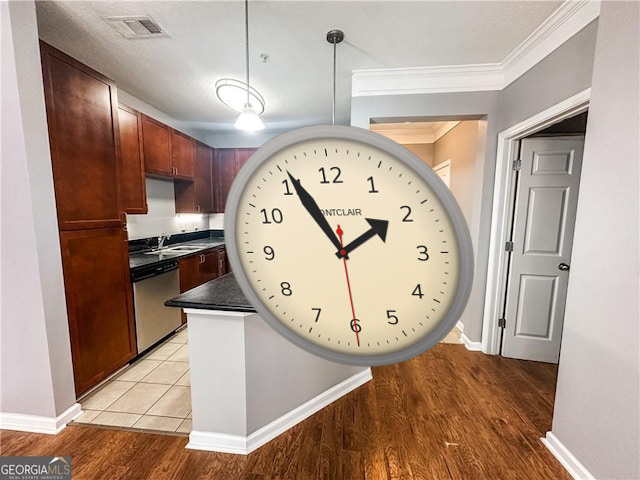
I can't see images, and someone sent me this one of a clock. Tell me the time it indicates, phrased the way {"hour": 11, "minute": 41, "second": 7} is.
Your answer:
{"hour": 1, "minute": 55, "second": 30}
